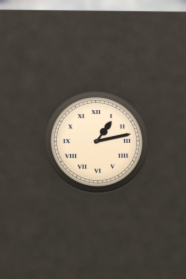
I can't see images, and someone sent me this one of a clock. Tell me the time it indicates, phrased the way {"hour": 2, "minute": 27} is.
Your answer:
{"hour": 1, "minute": 13}
